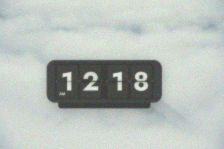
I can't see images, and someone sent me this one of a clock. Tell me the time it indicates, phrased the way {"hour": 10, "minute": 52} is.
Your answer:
{"hour": 12, "minute": 18}
